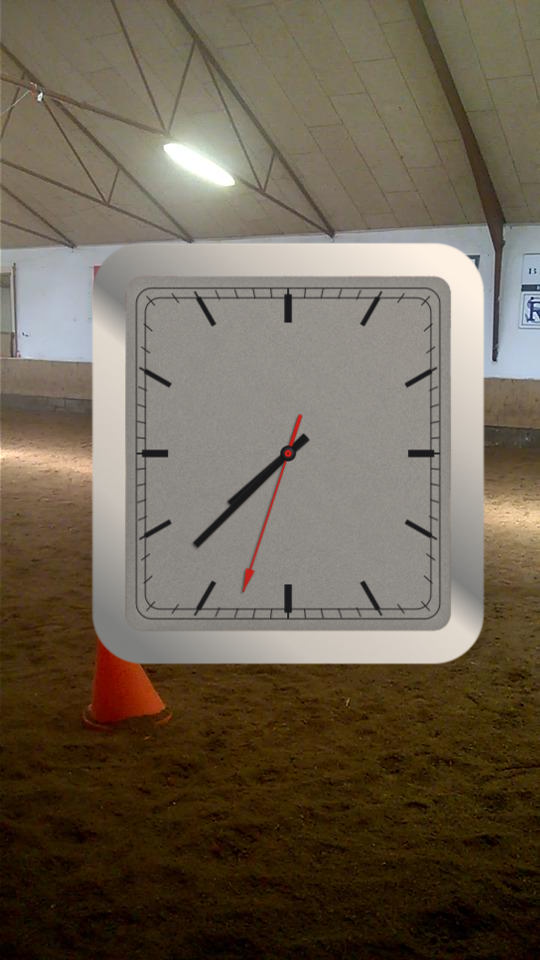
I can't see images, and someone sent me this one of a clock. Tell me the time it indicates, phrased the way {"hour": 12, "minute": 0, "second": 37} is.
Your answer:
{"hour": 7, "minute": 37, "second": 33}
